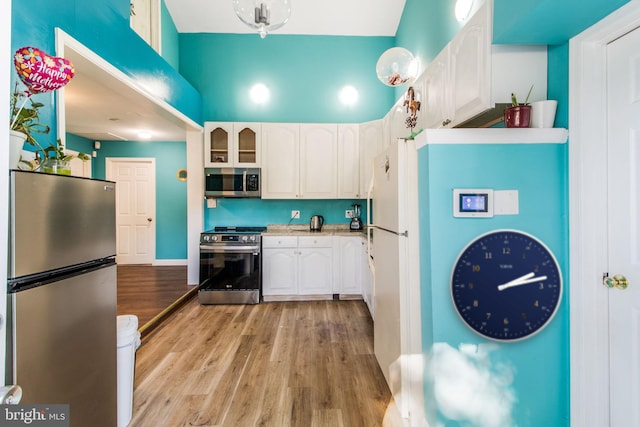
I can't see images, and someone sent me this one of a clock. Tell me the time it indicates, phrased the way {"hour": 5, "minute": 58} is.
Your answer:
{"hour": 2, "minute": 13}
